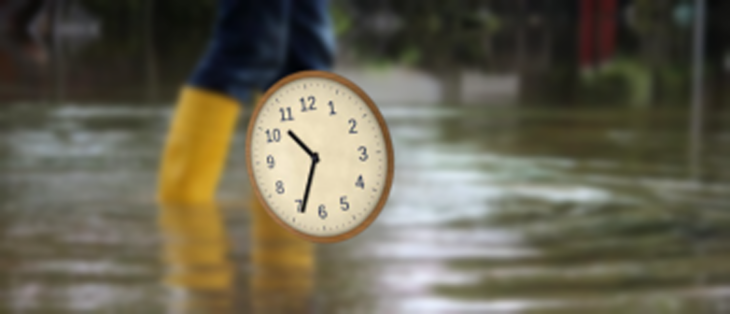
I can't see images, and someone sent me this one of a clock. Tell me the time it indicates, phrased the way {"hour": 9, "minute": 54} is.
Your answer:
{"hour": 10, "minute": 34}
